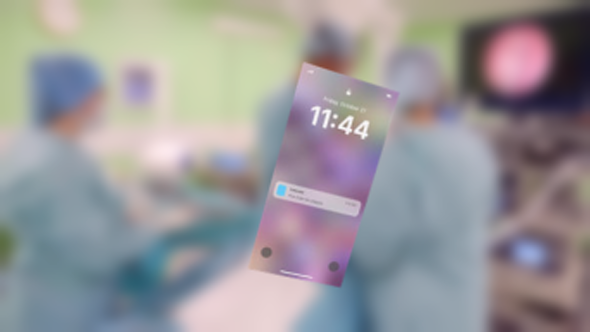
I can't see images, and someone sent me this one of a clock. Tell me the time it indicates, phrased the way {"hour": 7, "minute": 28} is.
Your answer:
{"hour": 11, "minute": 44}
